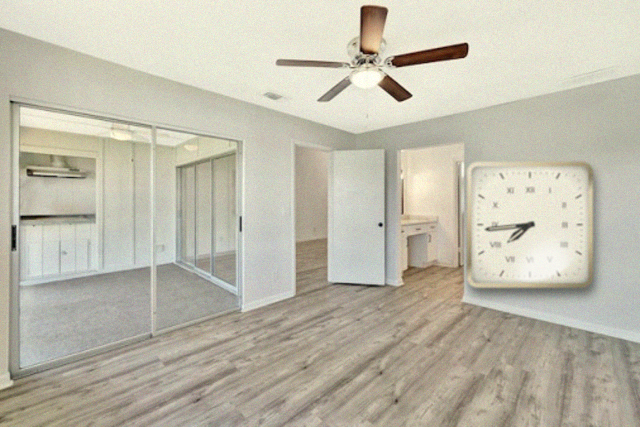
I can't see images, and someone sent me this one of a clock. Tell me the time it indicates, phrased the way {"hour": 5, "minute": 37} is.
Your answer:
{"hour": 7, "minute": 44}
